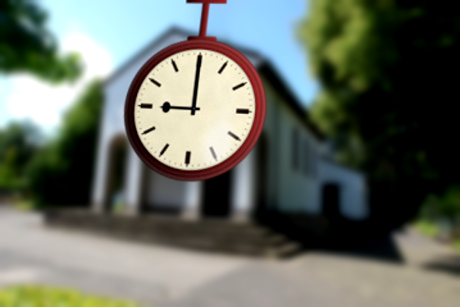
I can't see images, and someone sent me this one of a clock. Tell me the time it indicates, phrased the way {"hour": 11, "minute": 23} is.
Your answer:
{"hour": 9, "minute": 0}
